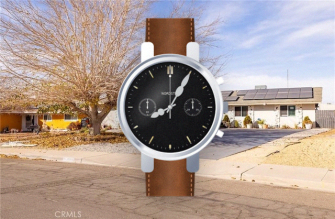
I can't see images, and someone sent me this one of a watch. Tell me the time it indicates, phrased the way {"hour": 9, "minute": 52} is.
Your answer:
{"hour": 8, "minute": 5}
